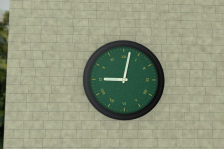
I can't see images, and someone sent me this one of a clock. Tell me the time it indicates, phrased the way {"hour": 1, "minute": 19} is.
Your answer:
{"hour": 9, "minute": 2}
